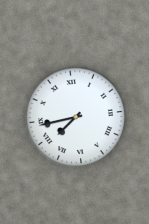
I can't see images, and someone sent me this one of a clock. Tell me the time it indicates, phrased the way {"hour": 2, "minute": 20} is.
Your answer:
{"hour": 7, "minute": 44}
